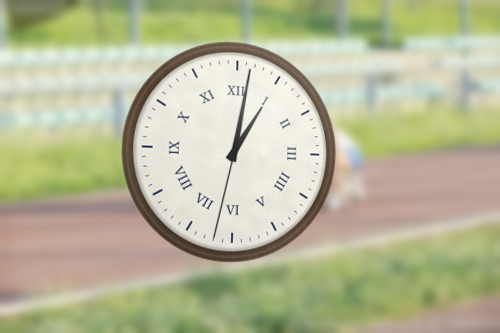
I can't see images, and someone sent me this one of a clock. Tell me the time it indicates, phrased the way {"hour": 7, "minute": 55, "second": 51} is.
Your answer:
{"hour": 1, "minute": 1, "second": 32}
